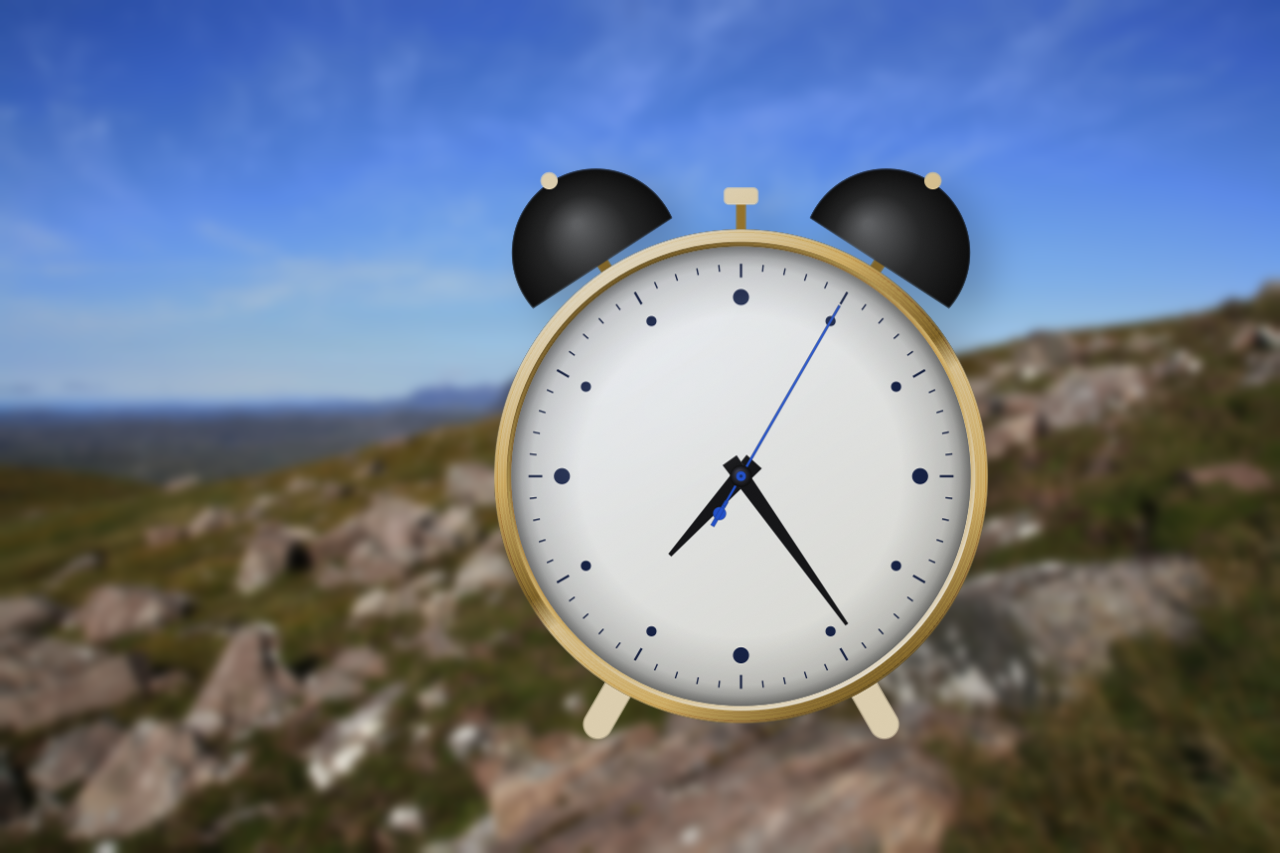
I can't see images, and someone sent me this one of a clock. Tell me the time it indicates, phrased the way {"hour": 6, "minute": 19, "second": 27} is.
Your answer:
{"hour": 7, "minute": 24, "second": 5}
